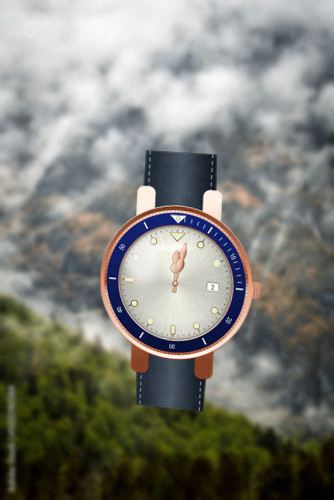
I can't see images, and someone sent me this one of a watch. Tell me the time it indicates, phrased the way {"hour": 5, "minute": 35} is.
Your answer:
{"hour": 12, "minute": 2}
